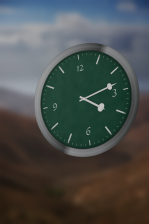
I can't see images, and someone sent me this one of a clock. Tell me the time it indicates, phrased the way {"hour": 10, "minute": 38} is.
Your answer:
{"hour": 4, "minute": 13}
